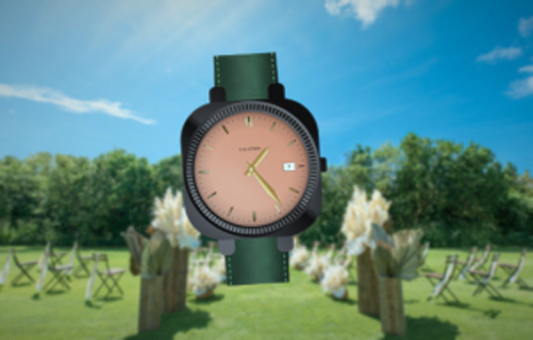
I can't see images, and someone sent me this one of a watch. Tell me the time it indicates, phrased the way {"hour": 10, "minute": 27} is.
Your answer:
{"hour": 1, "minute": 24}
